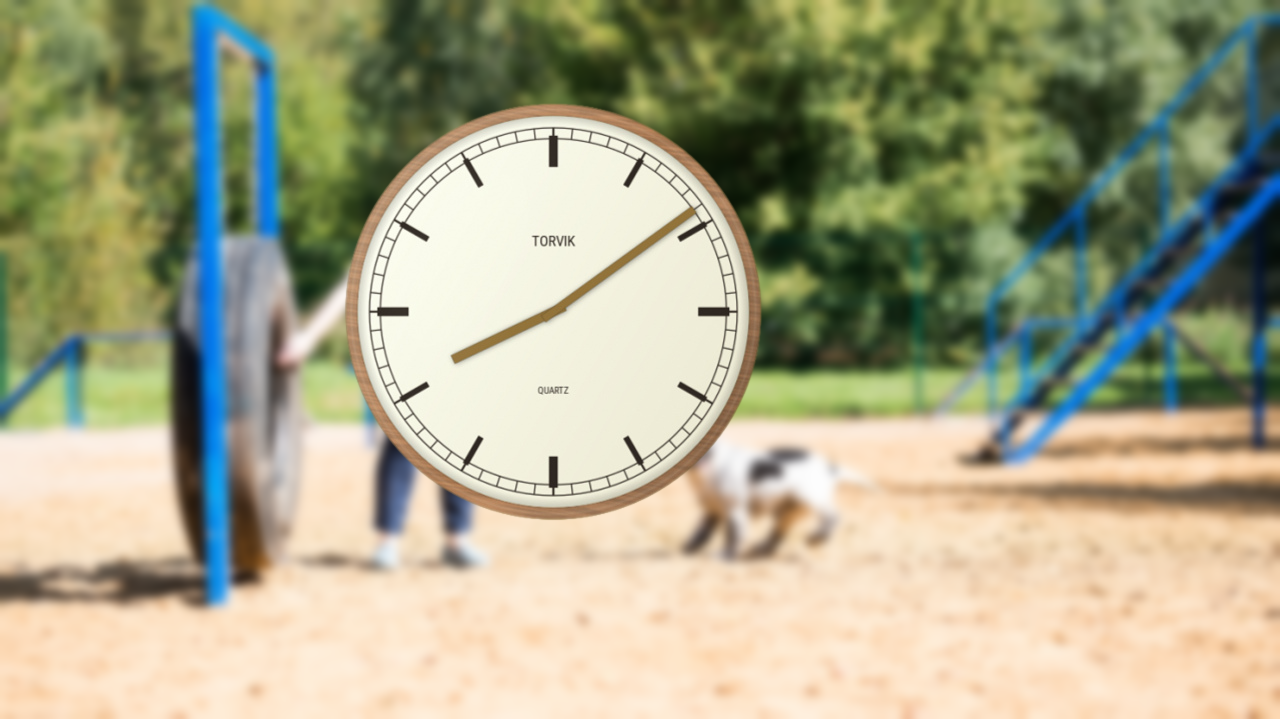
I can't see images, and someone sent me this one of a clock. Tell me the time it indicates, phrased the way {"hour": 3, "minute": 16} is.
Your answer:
{"hour": 8, "minute": 9}
